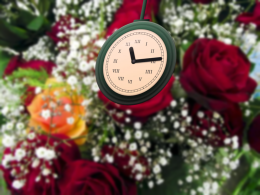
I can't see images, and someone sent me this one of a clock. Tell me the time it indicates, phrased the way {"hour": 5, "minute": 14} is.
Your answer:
{"hour": 11, "minute": 14}
